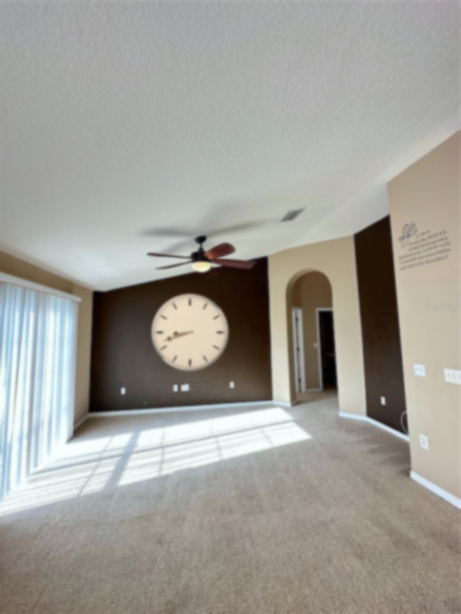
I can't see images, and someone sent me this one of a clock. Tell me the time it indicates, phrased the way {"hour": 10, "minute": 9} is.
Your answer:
{"hour": 8, "minute": 42}
